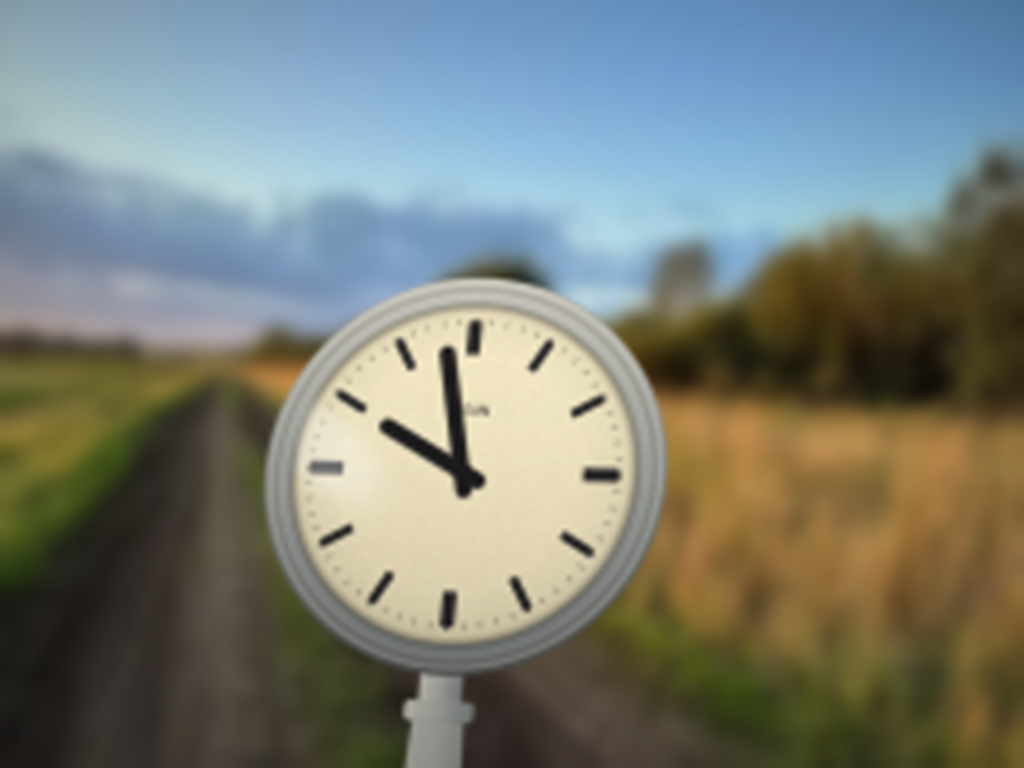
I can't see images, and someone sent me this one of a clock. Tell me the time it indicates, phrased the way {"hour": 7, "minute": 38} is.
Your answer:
{"hour": 9, "minute": 58}
